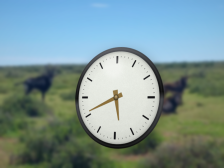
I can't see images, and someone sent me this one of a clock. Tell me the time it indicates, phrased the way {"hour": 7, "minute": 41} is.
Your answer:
{"hour": 5, "minute": 41}
